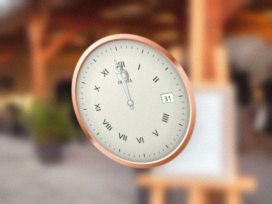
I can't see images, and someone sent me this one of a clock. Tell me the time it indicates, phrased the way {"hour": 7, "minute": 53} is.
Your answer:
{"hour": 11, "minute": 59}
